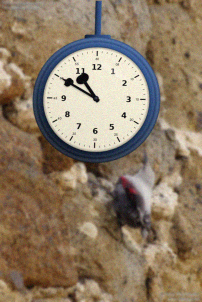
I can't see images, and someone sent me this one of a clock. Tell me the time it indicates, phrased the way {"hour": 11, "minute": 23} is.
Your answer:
{"hour": 10, "minute": 50}
